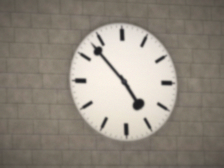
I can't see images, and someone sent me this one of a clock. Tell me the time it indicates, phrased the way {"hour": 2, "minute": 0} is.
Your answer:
{"hour": 4, "minute": 53}
